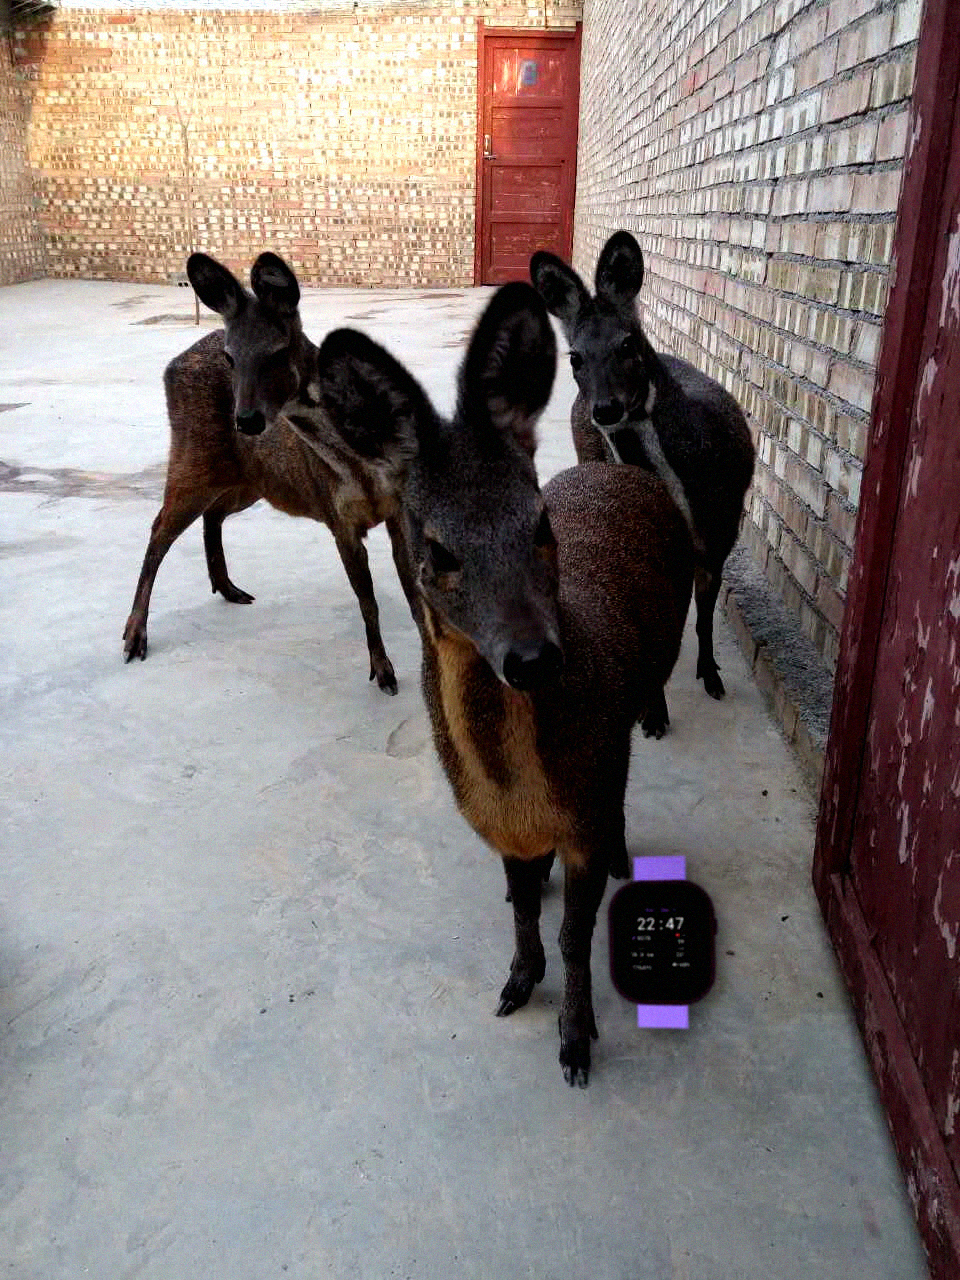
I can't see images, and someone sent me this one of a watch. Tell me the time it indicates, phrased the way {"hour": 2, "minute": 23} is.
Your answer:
{"hour": 22, "minute": 47}
